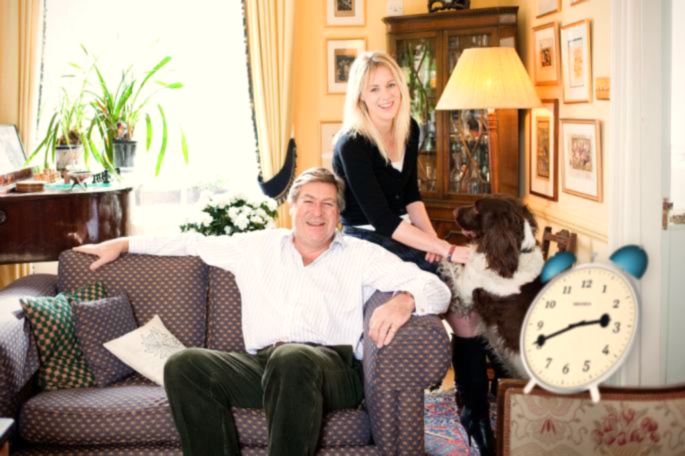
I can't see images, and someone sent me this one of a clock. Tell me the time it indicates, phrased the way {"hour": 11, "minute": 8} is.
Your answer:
{"hour": 2, "minute": 41}
